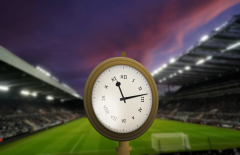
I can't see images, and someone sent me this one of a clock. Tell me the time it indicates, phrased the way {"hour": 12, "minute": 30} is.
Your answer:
{"hour": 11, "minute": 13}
